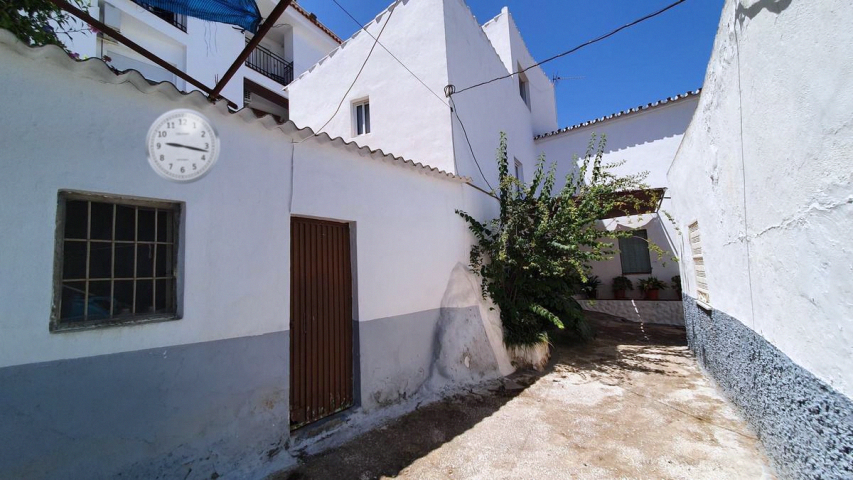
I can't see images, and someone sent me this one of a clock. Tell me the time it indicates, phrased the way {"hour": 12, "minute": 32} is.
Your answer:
{"hour": 9, "minute": 17}
